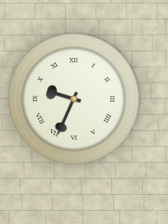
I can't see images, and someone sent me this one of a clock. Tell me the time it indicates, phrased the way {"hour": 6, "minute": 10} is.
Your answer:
{"hour": 9, "minute": 34}
